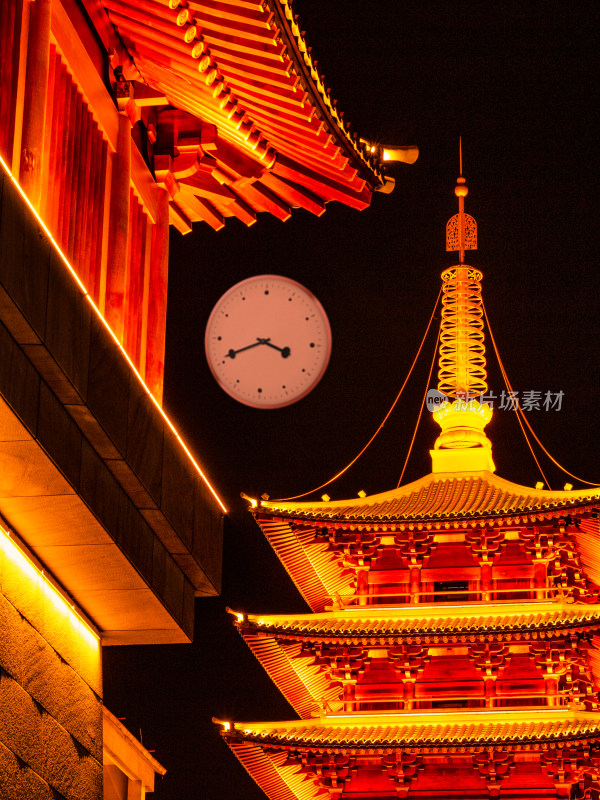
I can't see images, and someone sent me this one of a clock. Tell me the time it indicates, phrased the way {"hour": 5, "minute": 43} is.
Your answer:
{"hour": 3, "minute": 41}
